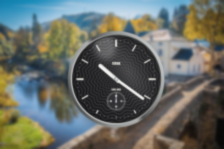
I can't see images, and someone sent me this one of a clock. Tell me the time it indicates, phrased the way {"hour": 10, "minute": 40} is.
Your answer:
{"hour": 10, "minute": 21}
